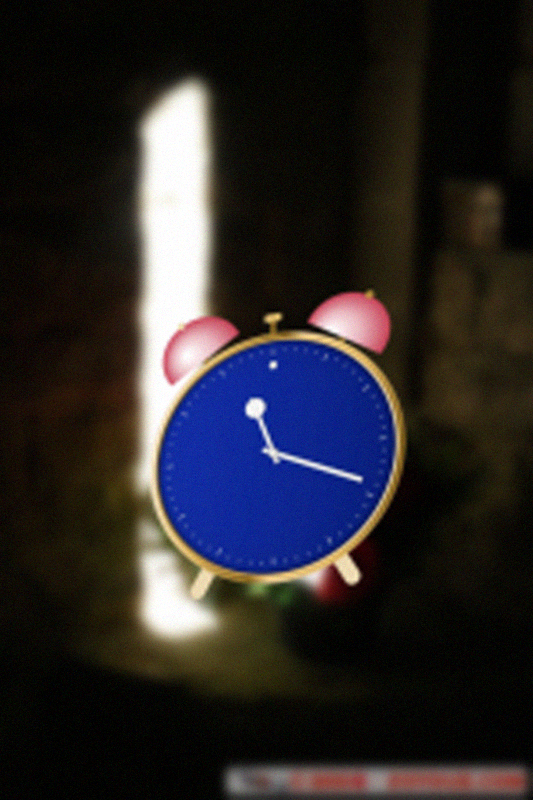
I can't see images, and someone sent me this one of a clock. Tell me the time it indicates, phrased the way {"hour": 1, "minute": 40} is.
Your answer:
{"hour": 11, "minute": 19}
